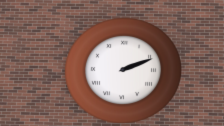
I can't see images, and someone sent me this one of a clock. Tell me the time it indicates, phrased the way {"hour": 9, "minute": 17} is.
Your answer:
{"hour": 2, "minute": 11}
